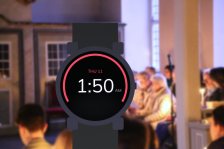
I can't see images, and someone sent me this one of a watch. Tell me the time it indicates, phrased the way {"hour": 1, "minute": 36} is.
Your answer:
{"hour": 1, "minute": 50}
